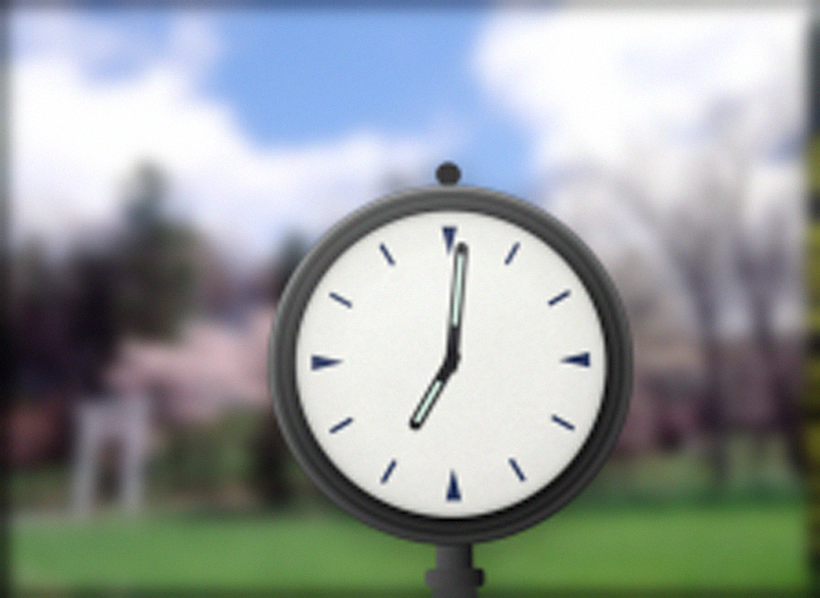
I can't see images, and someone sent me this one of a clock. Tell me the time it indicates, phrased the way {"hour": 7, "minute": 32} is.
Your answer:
{"hour": 7, "minute": 1}
